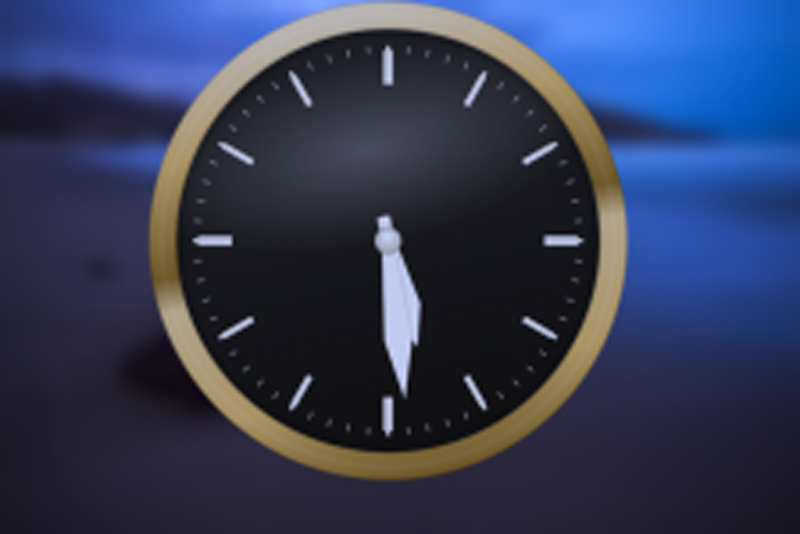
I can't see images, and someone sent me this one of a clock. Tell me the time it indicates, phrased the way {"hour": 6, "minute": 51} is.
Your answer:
{"hour": 5, "minute": 29}
